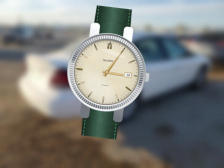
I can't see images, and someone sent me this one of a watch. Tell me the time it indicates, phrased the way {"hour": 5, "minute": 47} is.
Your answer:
{"hour": 3, "minute": 5}
